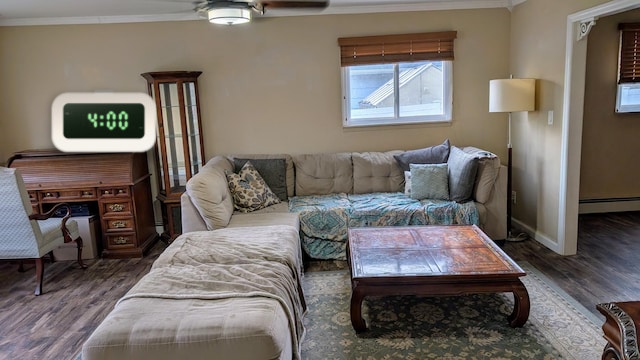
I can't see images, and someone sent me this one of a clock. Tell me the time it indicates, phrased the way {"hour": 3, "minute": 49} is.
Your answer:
{"hour": 4, "minute": 0}
